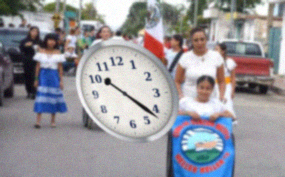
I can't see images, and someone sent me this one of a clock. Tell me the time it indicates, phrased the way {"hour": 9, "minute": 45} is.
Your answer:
{"hour": 10, "minute": 22}
